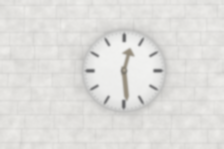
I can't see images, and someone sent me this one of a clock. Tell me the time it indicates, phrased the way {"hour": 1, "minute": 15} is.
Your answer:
{"hour": 12, "minute": 29}
